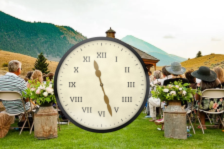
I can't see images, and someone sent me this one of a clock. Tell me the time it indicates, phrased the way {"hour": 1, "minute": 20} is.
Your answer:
{"hour": 11, "minute": 27}
